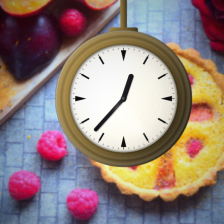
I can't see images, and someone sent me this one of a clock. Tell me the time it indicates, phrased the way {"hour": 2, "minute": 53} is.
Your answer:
{"hour": 12, "minute": 37}
